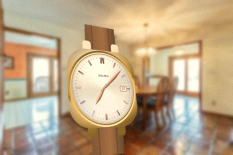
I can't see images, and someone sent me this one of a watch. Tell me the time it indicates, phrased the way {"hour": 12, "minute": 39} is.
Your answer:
{"hour": 7, "minute": 8}
